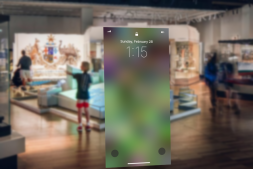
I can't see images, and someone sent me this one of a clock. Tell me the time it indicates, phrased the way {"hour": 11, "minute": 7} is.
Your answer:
{"hour": 1, "minute": 15}
